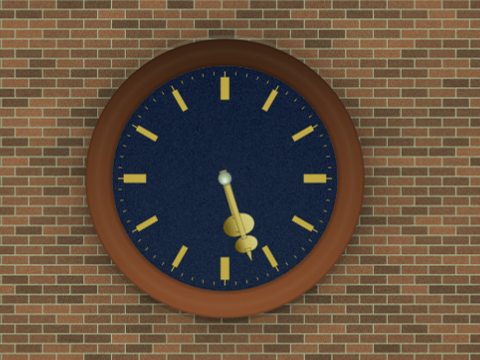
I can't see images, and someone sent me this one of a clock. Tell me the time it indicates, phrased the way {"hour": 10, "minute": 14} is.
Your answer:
{"hour": 5, "minute": 27}
